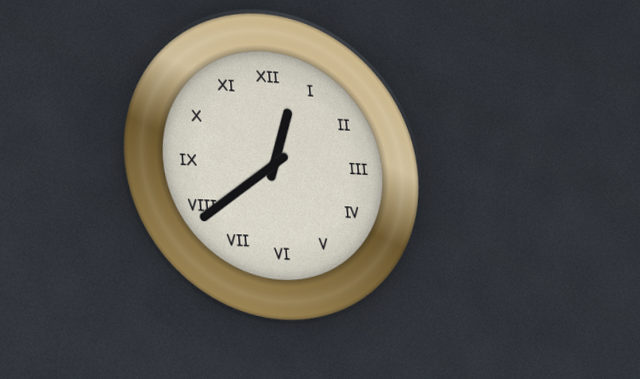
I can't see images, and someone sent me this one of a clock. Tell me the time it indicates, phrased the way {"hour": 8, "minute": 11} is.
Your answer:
{"hour": 12, "minute": 39}
